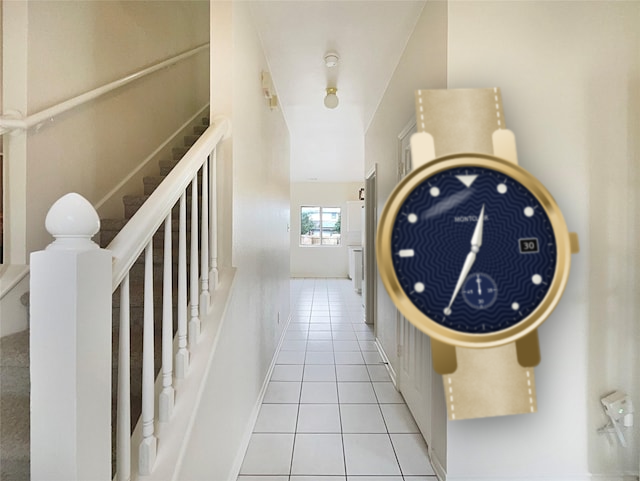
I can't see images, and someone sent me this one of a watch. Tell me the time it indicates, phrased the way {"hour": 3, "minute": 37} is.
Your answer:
{"hour": 12, "minute": 35}
